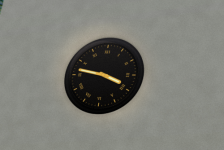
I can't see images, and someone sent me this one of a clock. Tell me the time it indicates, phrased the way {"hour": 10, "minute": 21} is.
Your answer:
{"hour": 3, "minute": 47}
